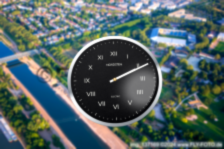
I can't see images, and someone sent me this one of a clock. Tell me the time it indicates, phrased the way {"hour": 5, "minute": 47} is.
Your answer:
{"hour": 2, "minute": 11}
